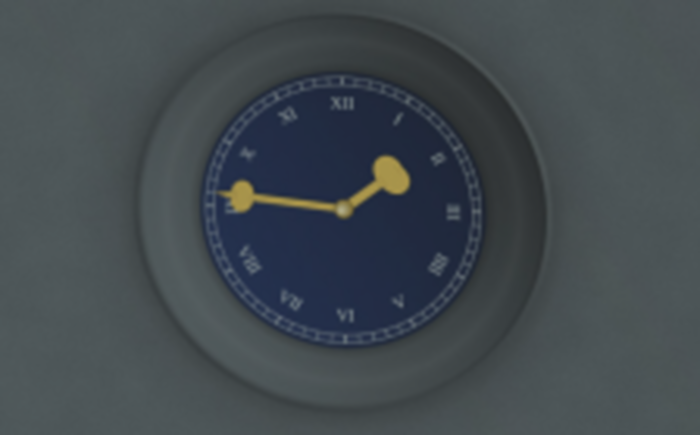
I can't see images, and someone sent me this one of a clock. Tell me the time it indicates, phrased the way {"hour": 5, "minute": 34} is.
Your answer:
{"hour": 1, "minute": 46}
